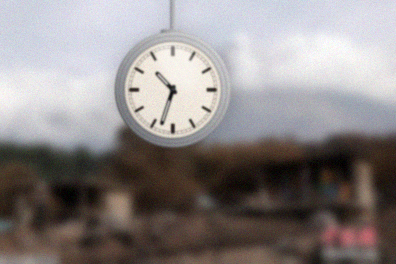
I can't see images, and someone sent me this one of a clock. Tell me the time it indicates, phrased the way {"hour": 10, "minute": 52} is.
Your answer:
{"hour": 10, "minute": 33}
